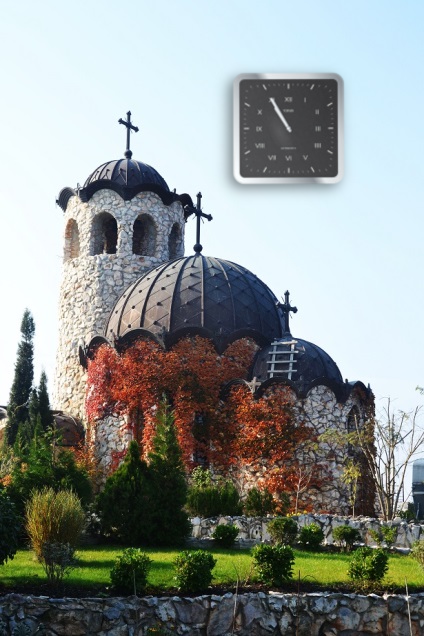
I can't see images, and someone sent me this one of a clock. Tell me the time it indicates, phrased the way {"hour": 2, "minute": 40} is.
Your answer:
{"hour": 10, "minute": 55}
